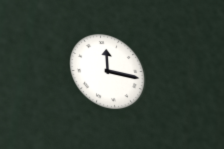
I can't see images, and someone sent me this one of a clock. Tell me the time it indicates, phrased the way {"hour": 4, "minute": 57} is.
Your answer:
{"hour": 12, "minute": 17}
